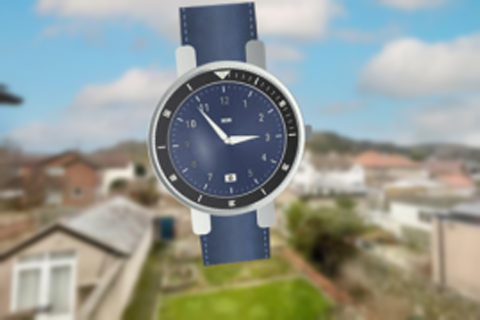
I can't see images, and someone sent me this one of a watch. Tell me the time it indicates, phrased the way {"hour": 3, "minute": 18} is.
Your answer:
{"hour": 2, "minute": 54}
